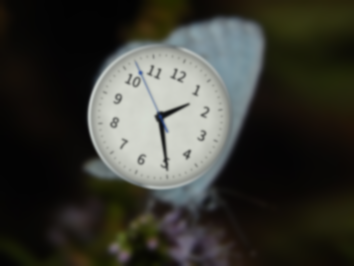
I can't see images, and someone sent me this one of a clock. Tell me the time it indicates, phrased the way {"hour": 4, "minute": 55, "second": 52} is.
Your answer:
{"hour": 1, "minute": 24, "second": 52}
